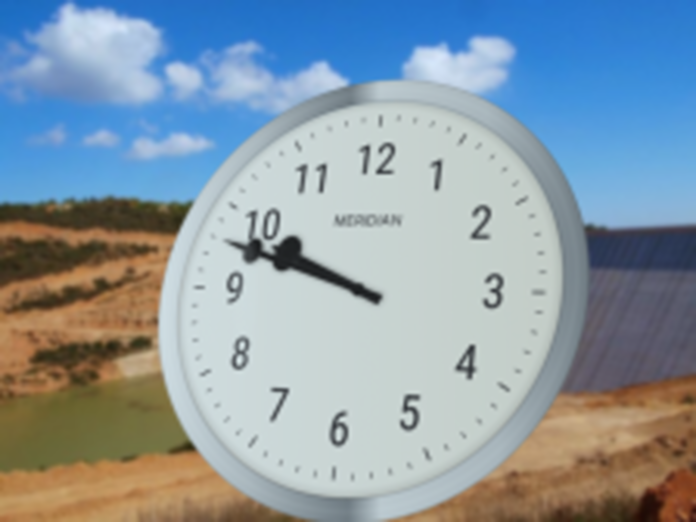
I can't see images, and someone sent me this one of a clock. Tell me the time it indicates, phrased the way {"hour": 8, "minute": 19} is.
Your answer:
{"hour": 9, "minute": 48}
